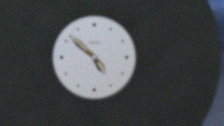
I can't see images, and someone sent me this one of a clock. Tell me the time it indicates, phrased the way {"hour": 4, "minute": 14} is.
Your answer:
{"hour": 4, "minute": 52}
